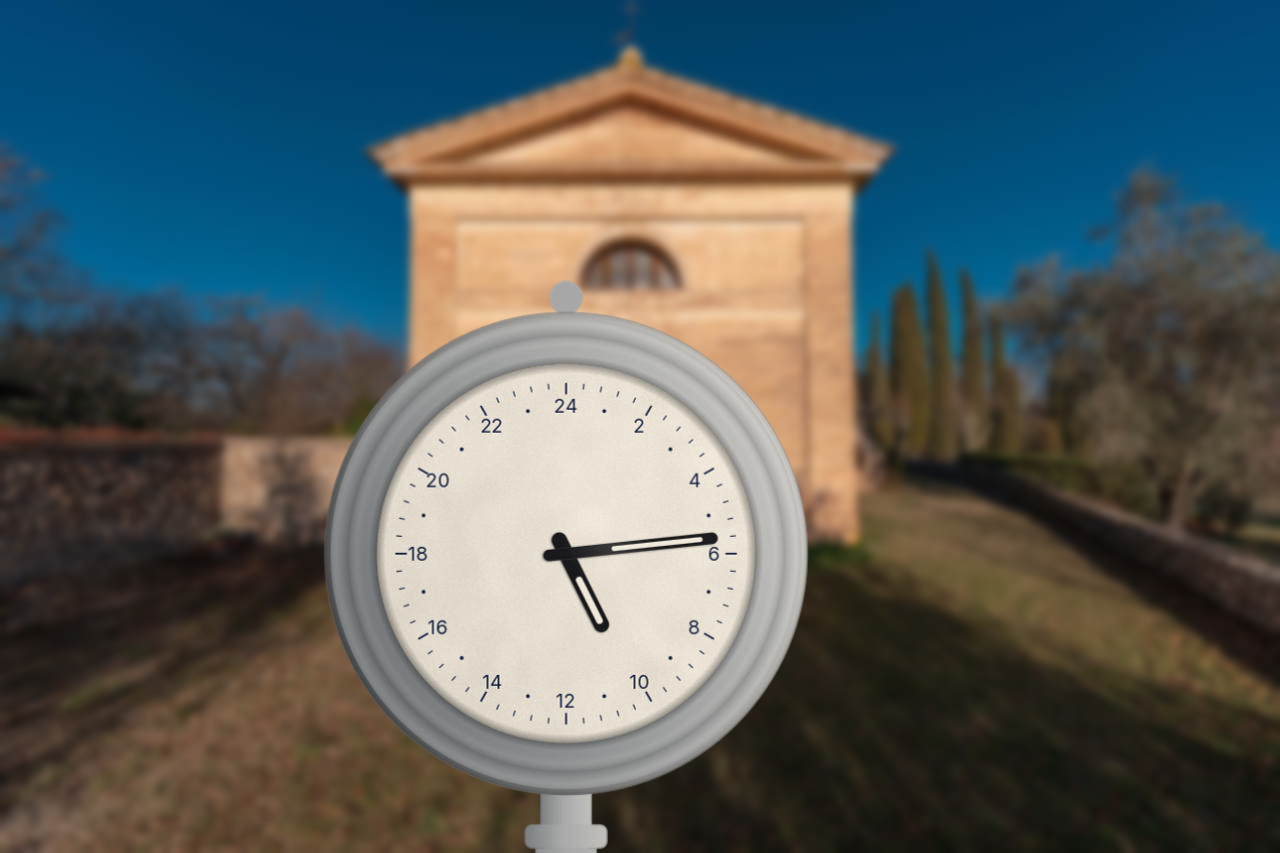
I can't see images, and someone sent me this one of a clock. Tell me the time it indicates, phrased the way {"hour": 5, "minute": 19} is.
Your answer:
{"hour": 10, "minute": 14}
